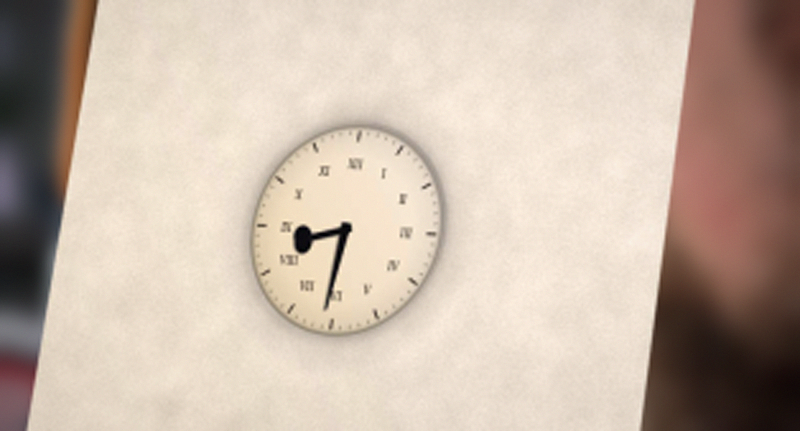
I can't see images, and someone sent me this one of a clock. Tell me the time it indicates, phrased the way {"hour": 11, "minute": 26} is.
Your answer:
{"hour": 8, "minute": 31}
